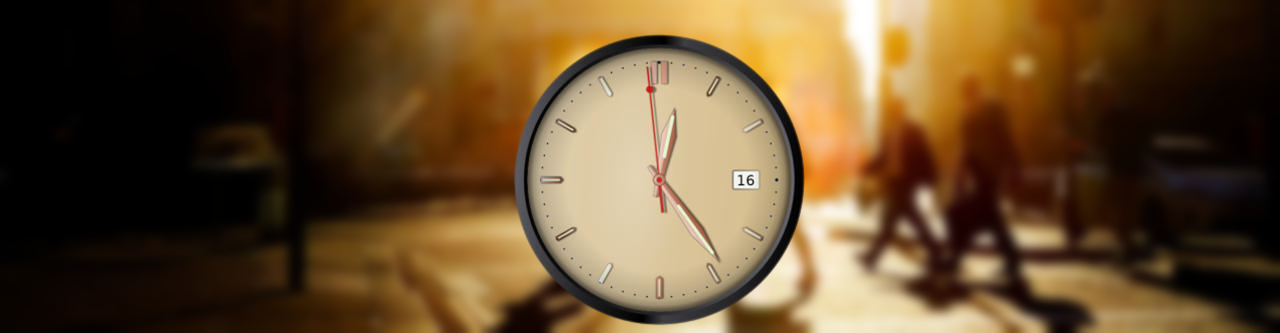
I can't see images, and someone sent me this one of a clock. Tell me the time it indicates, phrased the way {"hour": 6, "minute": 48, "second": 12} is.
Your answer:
{"hour": 12, "minute": 23, "second": 59}
